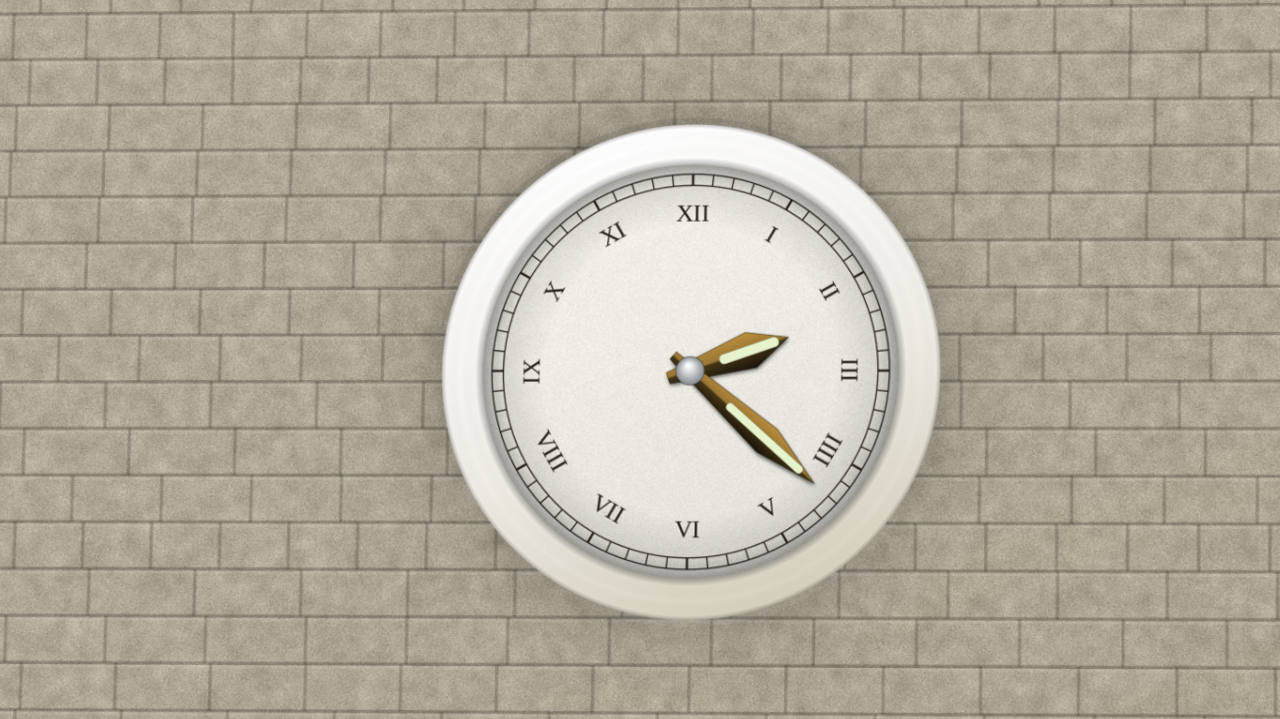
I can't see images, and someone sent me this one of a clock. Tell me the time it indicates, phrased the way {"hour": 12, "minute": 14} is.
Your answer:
{"hour": 2, "minute": 22}
